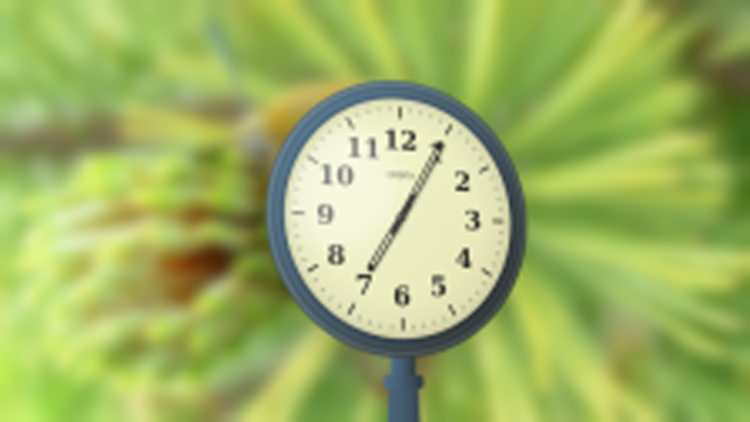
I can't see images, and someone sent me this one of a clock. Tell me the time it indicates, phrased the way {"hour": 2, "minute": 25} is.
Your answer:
{"hour": 7, "minute": 5}
